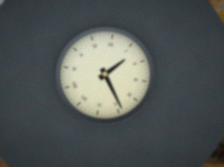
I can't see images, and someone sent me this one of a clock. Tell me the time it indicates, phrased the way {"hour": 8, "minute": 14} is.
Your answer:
{"hour": 1, "minute": 24}
